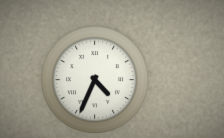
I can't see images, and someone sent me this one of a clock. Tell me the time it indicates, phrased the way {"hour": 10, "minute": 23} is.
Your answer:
{"hour": 4, "minute": 34}
